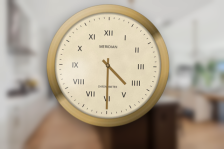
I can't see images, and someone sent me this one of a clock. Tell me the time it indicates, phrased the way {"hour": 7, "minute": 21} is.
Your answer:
{"hour": 4, "minute": 30}
